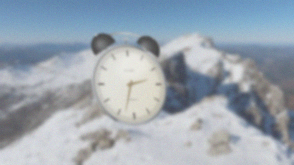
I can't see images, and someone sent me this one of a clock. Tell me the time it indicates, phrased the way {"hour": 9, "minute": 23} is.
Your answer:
{"hour": 2, "minute": 33}
